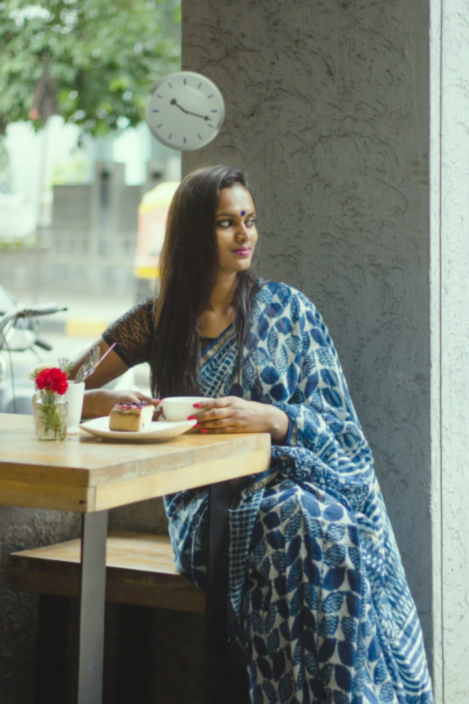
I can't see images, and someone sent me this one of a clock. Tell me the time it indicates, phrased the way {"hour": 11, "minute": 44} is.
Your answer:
{"hour": 10, "minute": 18}
